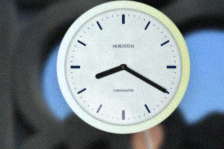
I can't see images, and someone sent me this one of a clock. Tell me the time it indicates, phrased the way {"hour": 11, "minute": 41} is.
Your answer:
{"hour": 8, "minute": 20}
